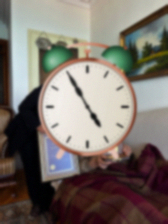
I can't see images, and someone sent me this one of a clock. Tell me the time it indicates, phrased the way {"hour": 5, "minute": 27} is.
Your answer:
{"hour": 4, "minute": 55}
